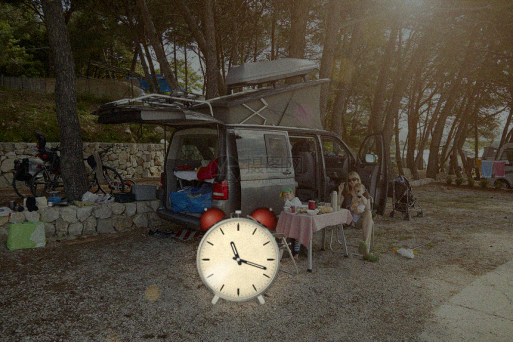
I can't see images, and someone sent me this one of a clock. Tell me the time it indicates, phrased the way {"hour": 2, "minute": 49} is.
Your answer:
{"hour": 11, "minute": 18}
